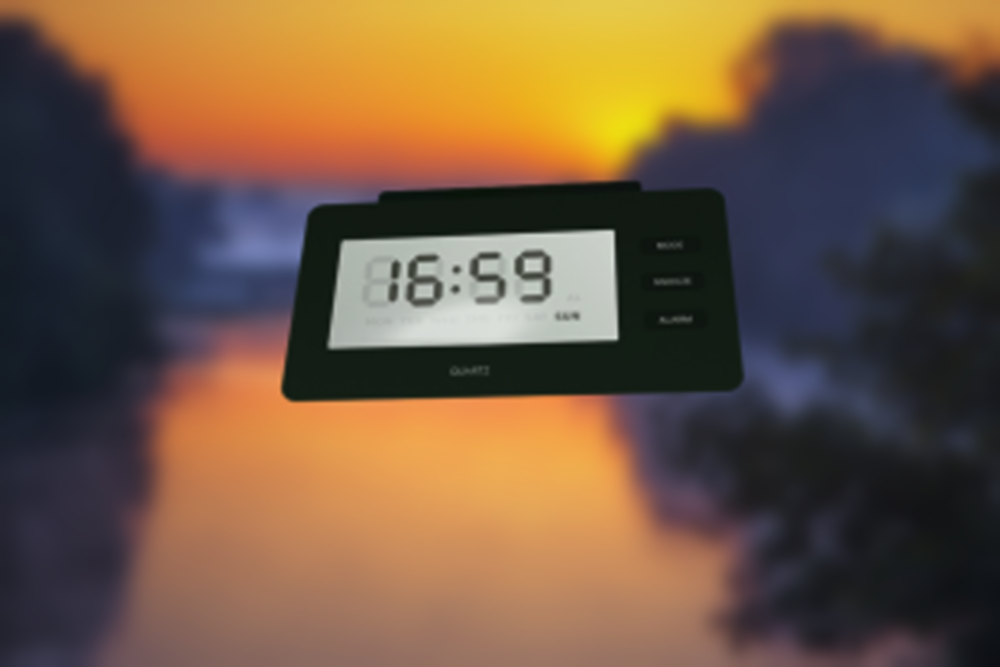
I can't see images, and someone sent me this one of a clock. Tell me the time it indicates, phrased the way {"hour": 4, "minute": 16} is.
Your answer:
{"hour": 16, "minute": 59}
